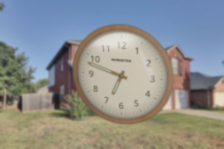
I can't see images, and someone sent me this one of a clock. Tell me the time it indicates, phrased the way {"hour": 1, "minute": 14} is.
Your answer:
{"hour": 6, "minute": 48}
